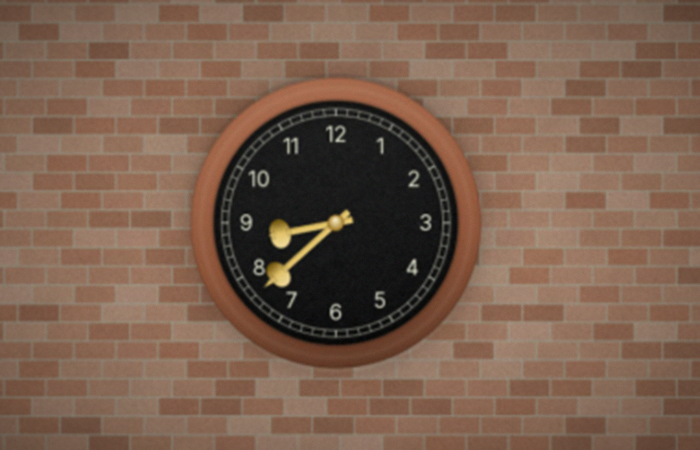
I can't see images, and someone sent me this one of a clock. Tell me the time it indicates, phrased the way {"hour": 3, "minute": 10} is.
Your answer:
{"hour": 8, "minute": 38}
